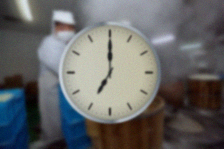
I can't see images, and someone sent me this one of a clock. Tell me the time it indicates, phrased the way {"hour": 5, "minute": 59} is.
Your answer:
{"hour": 7, "minute": 0}
